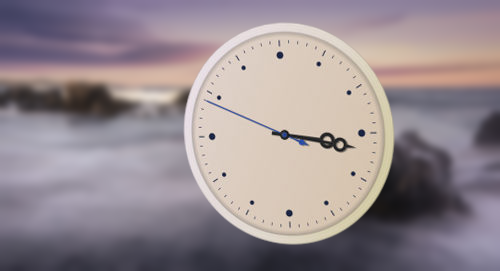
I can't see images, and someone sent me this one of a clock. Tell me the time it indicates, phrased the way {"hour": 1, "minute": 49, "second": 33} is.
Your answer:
{"hour": 3, "minute": 16, "second": 49}
